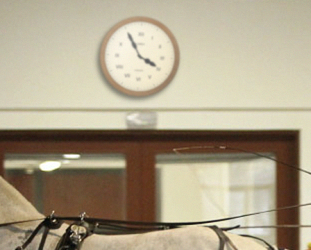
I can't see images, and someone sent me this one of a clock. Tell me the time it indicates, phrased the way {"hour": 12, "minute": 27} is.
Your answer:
{"hour": 3, "minute": 55}
